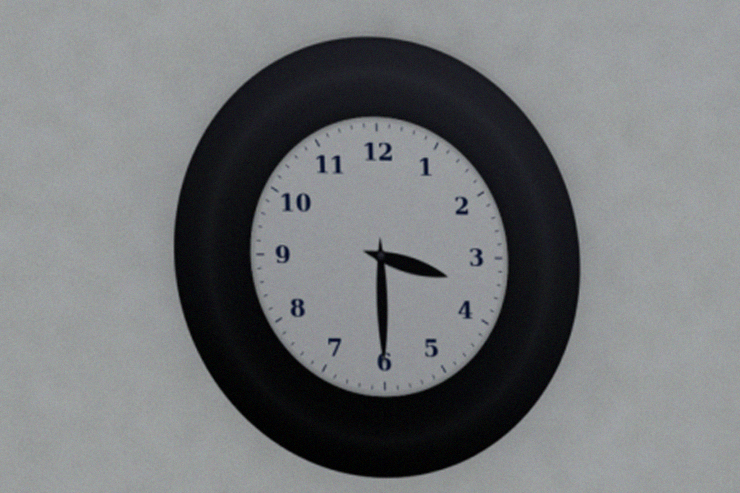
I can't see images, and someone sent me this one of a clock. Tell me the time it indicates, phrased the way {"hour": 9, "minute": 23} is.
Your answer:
{"hour": 3, "minute": 30}
